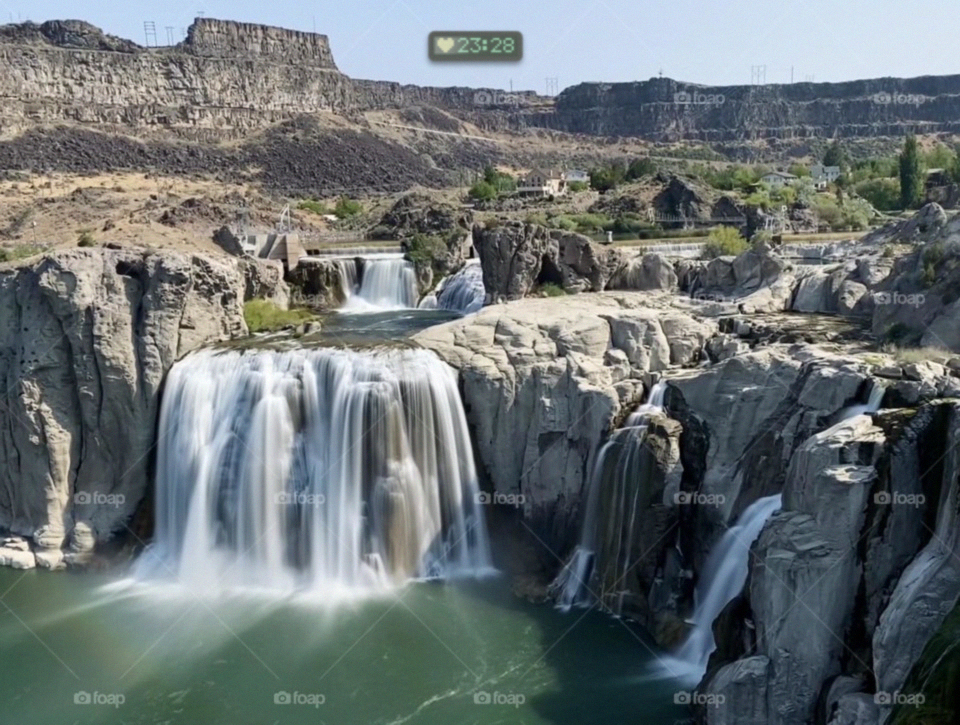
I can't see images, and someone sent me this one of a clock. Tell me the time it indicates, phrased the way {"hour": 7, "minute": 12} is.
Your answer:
{"hour": 23, "minute": 28}
